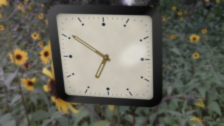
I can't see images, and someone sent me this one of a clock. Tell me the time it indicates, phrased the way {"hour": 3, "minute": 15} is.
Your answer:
{"hour": 6, "minute": 51}
